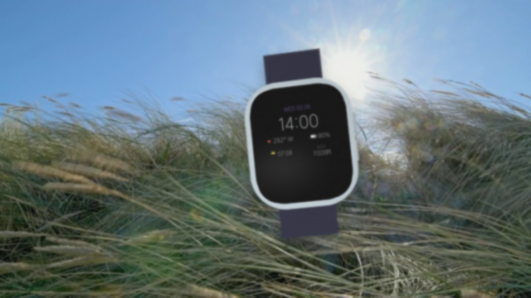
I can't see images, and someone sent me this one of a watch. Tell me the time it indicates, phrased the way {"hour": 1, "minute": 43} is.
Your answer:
{"hour": 14, "minute": 0}
